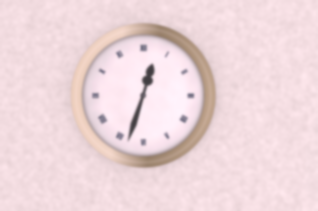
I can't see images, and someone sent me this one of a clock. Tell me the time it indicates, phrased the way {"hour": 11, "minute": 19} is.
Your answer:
{"hour": 12, "minute": 33}
